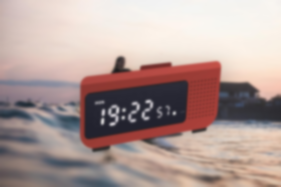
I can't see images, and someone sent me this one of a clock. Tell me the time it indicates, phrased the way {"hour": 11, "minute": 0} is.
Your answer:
{"hour": 19, "minute": 22}
